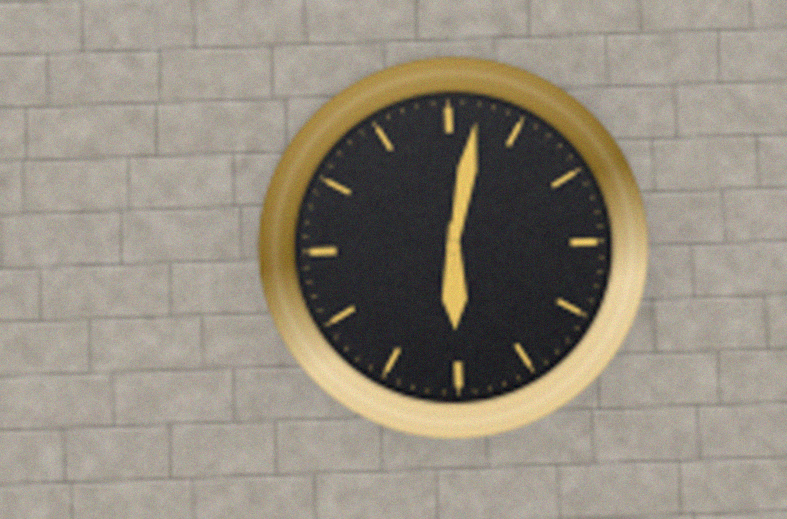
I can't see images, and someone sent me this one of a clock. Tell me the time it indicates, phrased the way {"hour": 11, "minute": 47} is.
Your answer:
{"hour": 6, "minute": 2}
